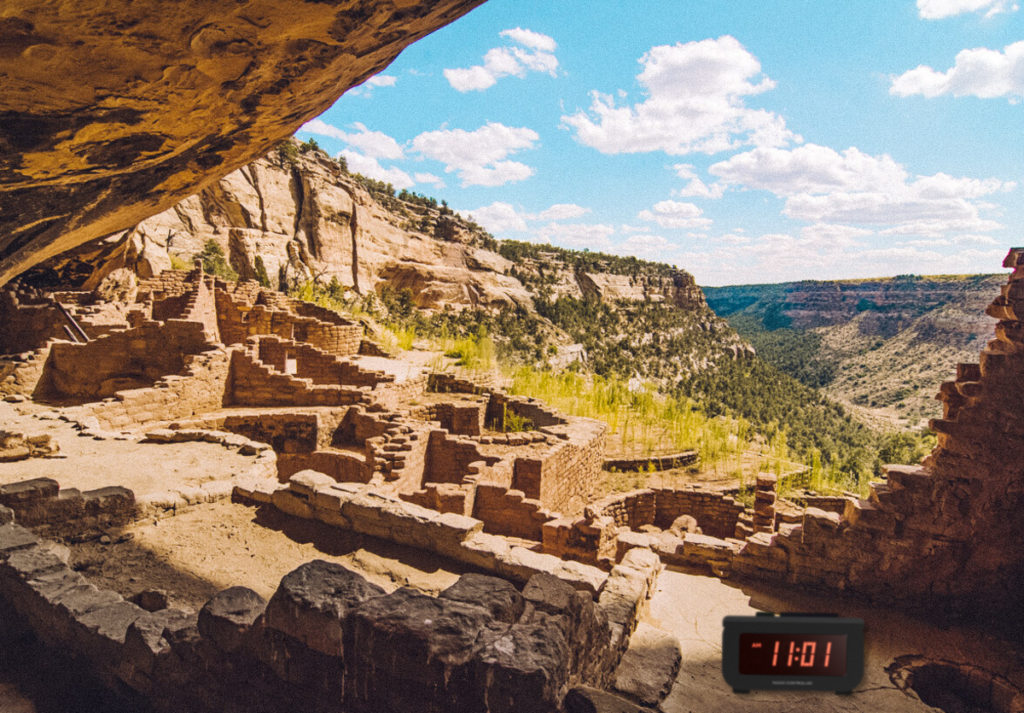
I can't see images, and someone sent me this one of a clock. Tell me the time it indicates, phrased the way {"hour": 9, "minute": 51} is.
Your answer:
{"hour": 11, "minute": 1}
